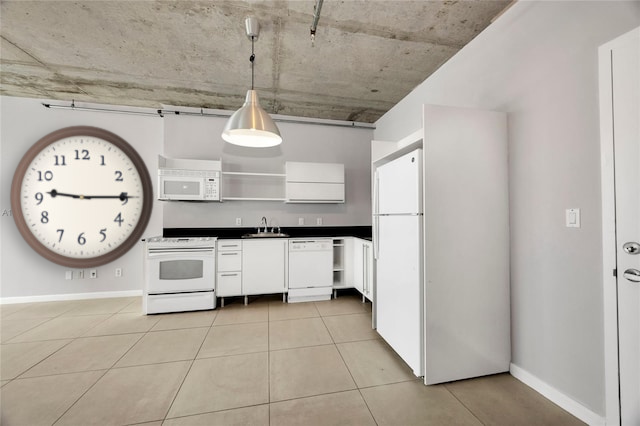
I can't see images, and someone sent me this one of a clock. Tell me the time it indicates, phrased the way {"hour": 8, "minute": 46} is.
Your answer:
{"hour": 9, "minute": 15}
